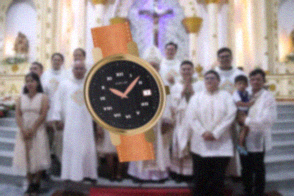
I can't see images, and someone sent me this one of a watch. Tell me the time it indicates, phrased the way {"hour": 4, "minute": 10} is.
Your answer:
{"hour": 10, "minute": 8}
